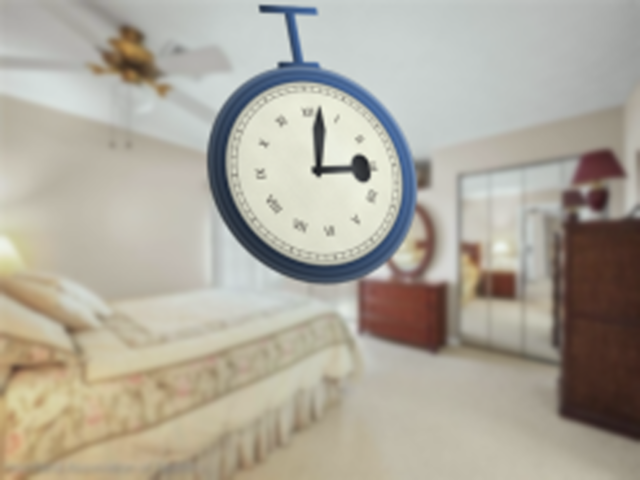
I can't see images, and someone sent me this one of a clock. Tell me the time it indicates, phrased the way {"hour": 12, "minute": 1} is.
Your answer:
{"hour": 3, "minute": 2}
